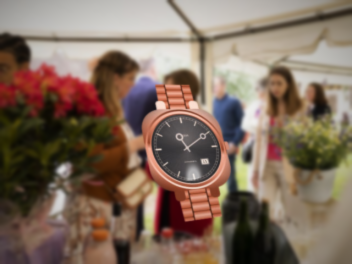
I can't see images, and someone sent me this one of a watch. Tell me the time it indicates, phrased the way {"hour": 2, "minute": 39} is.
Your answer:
{"hour": 11, "minute": 10}
